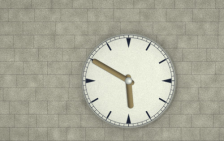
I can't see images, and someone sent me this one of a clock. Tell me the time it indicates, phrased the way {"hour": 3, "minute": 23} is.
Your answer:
{"hour": 5, "minute": 50}
